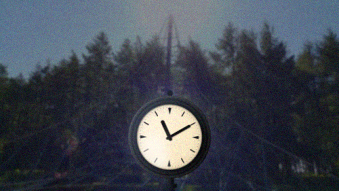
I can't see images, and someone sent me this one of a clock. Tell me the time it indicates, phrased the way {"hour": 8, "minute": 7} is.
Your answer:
{"hour": 11, "minute": 10}
